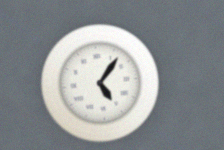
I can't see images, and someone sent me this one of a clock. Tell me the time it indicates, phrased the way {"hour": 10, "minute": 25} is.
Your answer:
{"hour": 5, "minute": 7}
